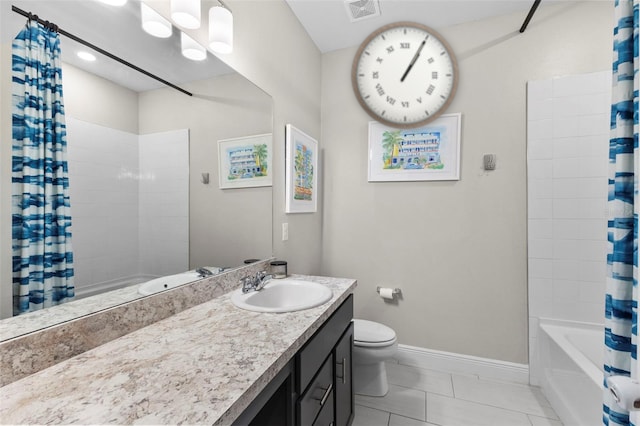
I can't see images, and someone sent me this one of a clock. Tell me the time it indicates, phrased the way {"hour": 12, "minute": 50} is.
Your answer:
{"hour": 1, "minute": 5}
